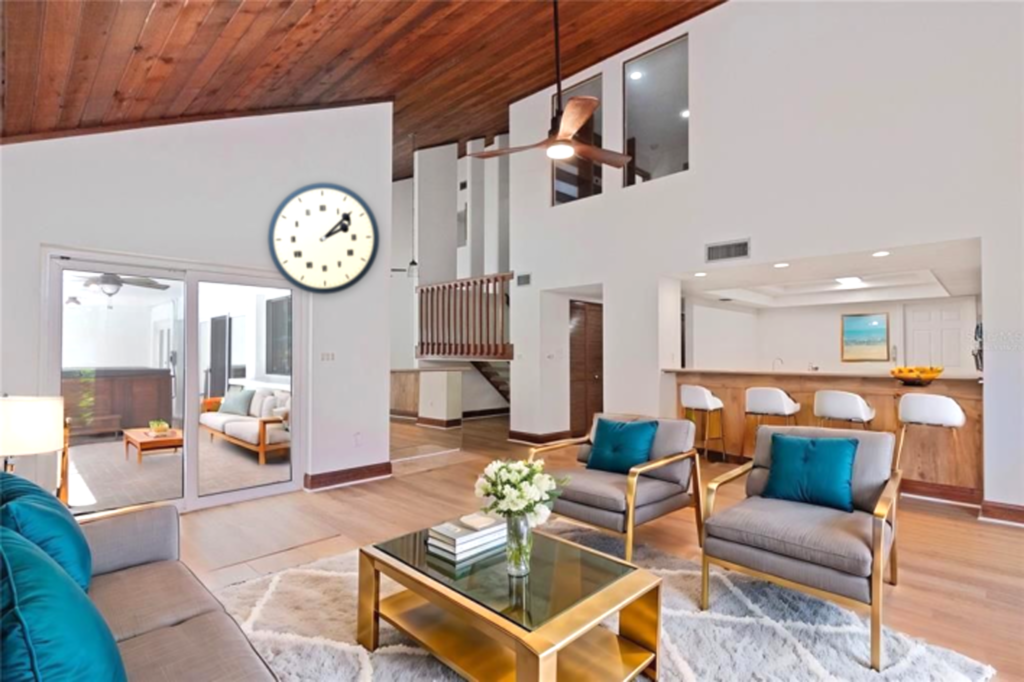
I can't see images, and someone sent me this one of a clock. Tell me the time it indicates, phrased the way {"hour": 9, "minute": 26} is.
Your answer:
{"hour": 2, "minute": 8}
